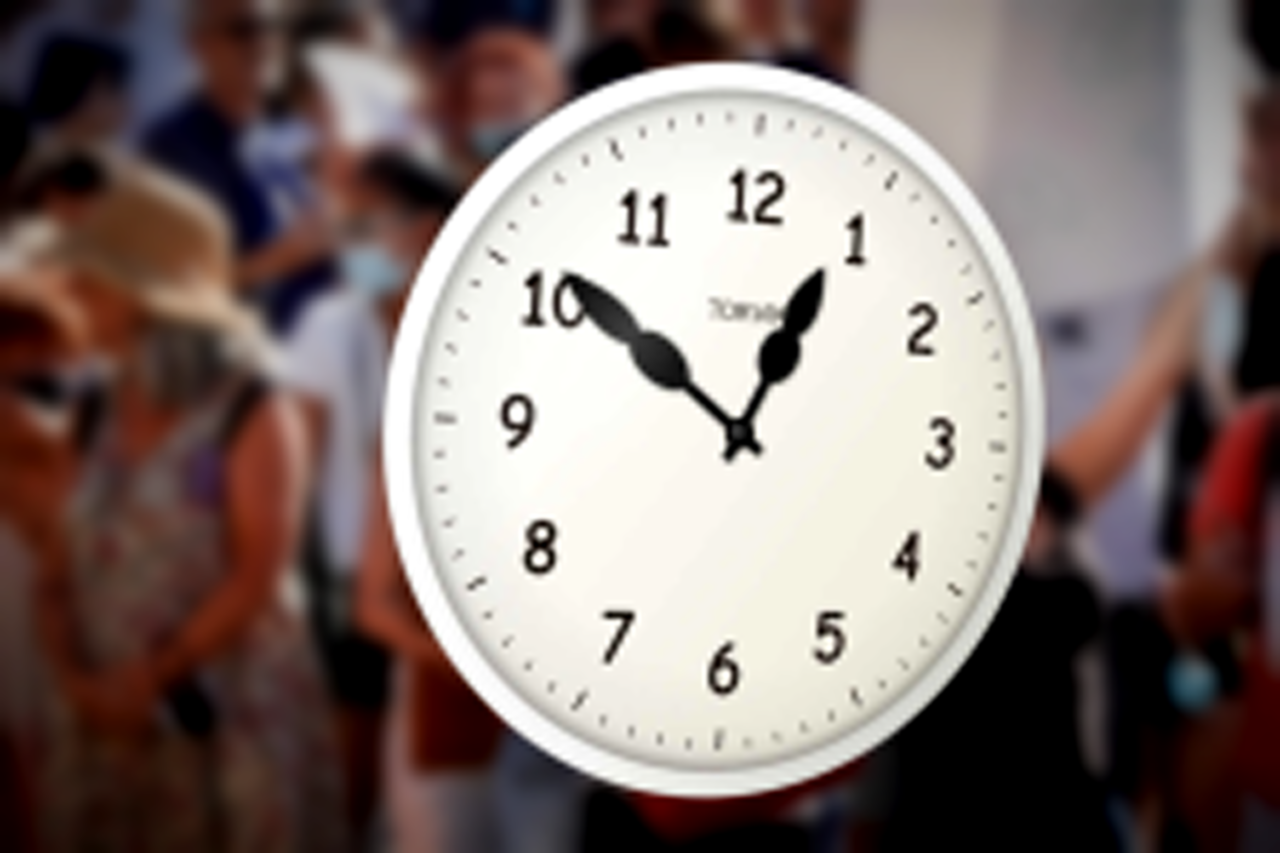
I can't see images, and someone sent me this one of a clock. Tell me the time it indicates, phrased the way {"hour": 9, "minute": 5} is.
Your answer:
{"hour": 12, "minute": 51}
